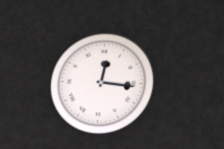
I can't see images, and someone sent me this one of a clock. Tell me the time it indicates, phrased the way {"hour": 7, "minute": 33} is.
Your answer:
{"hour": 12, "minute": 16}
